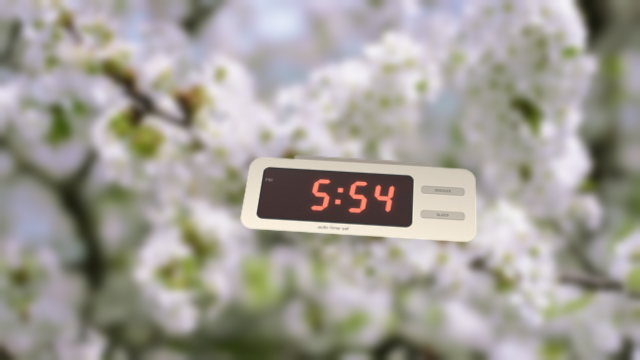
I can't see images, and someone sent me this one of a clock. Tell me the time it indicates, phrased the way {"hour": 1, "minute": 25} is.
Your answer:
{"hour": 5, "minute": 54}
